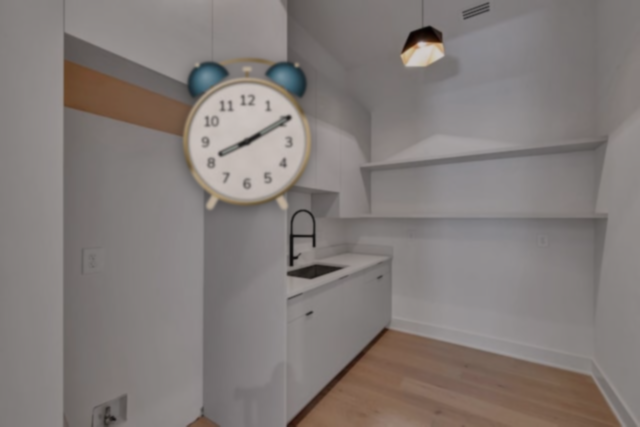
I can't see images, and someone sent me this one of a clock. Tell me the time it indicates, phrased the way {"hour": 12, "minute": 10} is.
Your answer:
{"hour": 8, "minute": 10}
